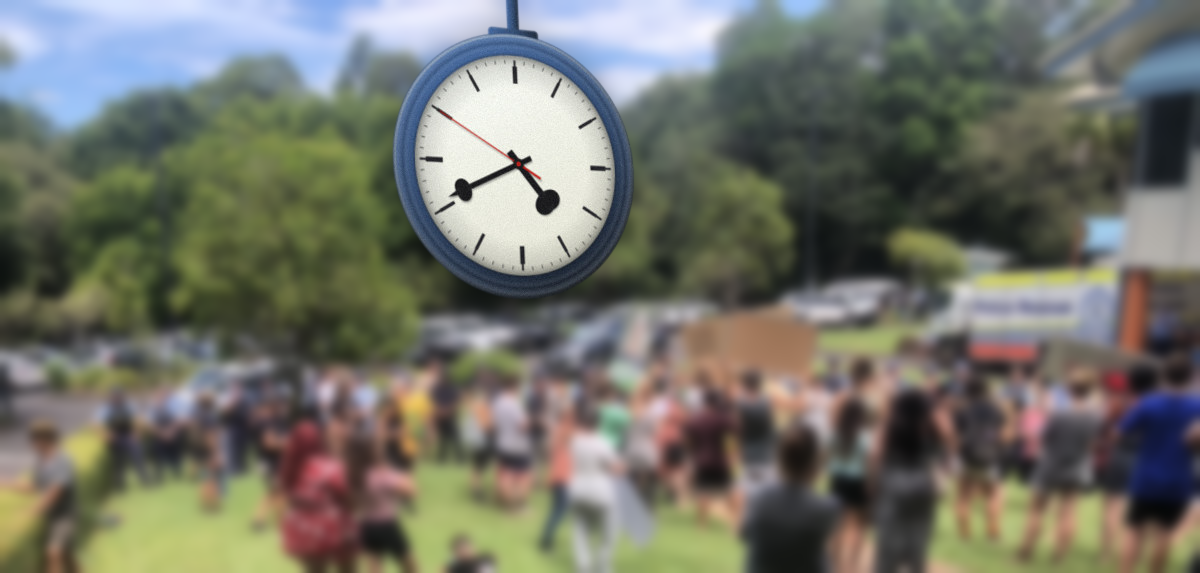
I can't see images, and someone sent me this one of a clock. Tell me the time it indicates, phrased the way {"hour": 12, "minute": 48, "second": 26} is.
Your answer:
{"hour": 4, "minute": 40, "second": 50}
